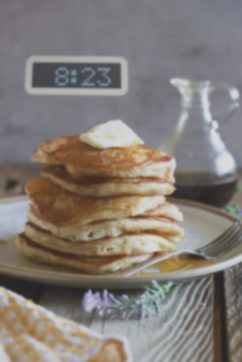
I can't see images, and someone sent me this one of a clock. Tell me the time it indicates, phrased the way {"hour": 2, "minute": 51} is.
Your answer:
{"hour": 8, "minute": 23}
